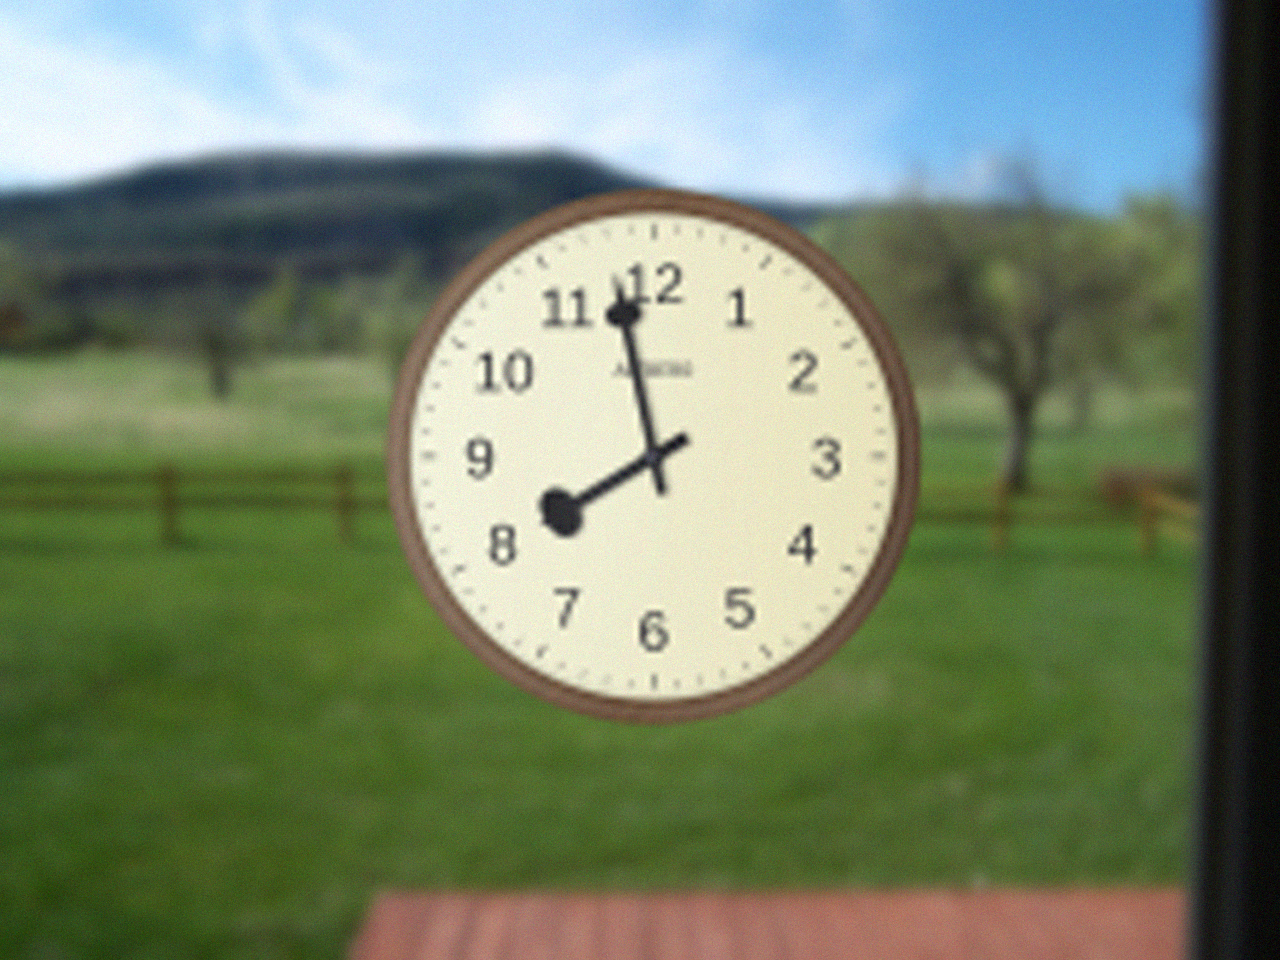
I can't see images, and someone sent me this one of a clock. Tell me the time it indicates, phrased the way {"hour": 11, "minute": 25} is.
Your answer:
{"hour": 7, "minute": 58}
